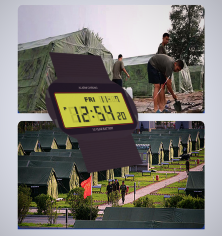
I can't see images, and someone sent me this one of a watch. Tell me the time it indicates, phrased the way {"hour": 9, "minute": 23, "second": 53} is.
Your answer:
{"hour": 12, "minute": 54, "second": 20}
